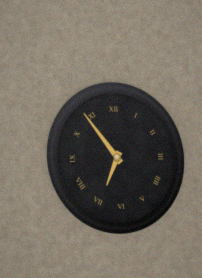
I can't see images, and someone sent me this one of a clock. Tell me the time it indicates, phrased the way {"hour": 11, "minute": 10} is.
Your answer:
{"hour": 6, "minute": 54}
